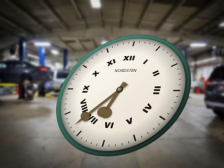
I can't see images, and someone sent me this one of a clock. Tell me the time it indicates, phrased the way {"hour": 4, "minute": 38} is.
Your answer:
{"hour": 6, "minute": 37}
